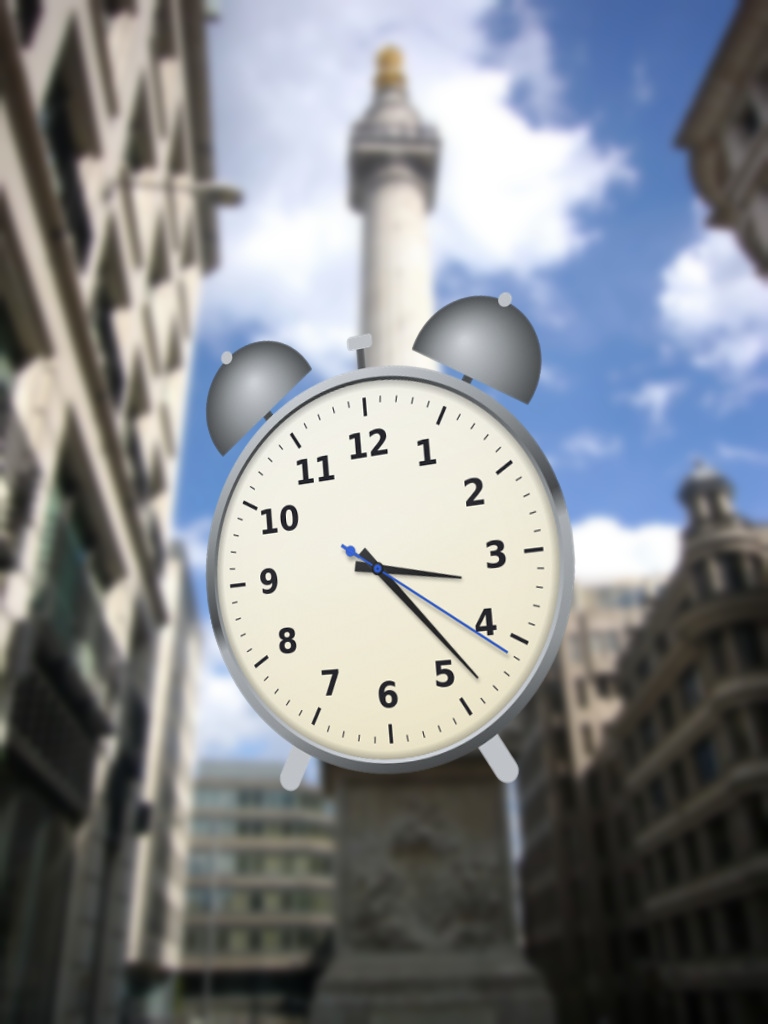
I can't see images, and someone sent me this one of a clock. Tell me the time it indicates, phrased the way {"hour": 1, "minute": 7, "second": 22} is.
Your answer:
{"hour": 3, "minute": 23, "second": 21}
